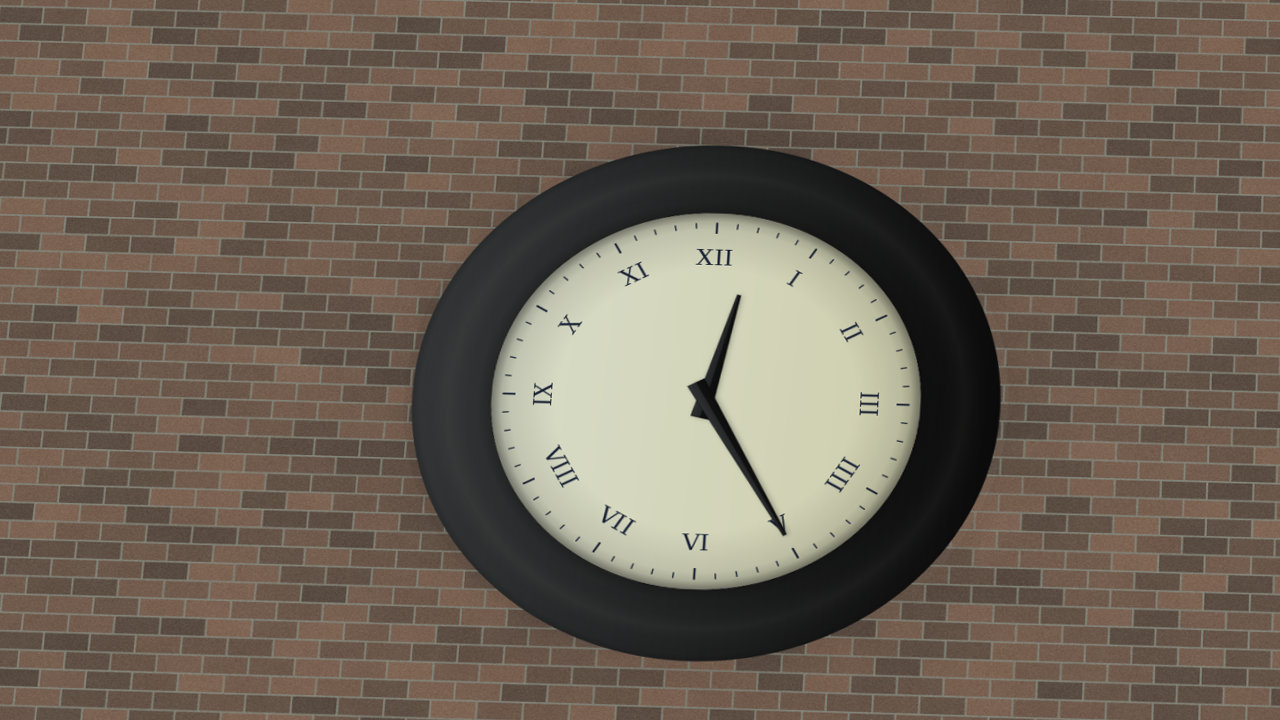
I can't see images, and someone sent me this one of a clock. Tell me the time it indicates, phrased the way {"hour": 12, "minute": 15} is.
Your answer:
{"hour": 12, "minute": 25}
